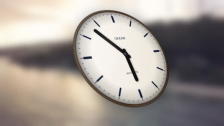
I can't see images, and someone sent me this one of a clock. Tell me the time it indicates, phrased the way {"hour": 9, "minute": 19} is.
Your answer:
{"hour": 5, "minute": 53}
